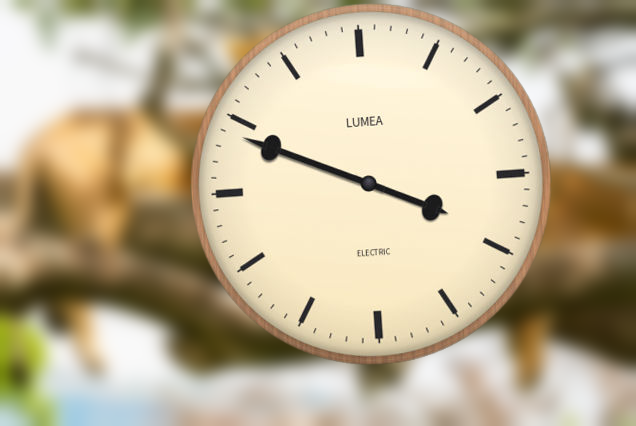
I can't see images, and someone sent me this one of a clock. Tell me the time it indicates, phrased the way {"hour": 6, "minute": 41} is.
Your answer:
{"hour": 3, "minute": 49}
